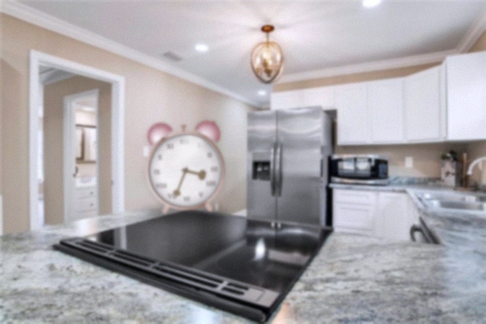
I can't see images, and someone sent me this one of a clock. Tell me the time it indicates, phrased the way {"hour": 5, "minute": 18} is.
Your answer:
{"hour": 3, "minute": 34}
